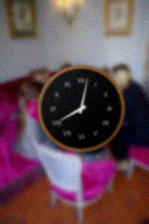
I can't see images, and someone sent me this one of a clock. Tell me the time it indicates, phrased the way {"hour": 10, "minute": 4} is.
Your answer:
{"hour": 8, "minute": 2}
